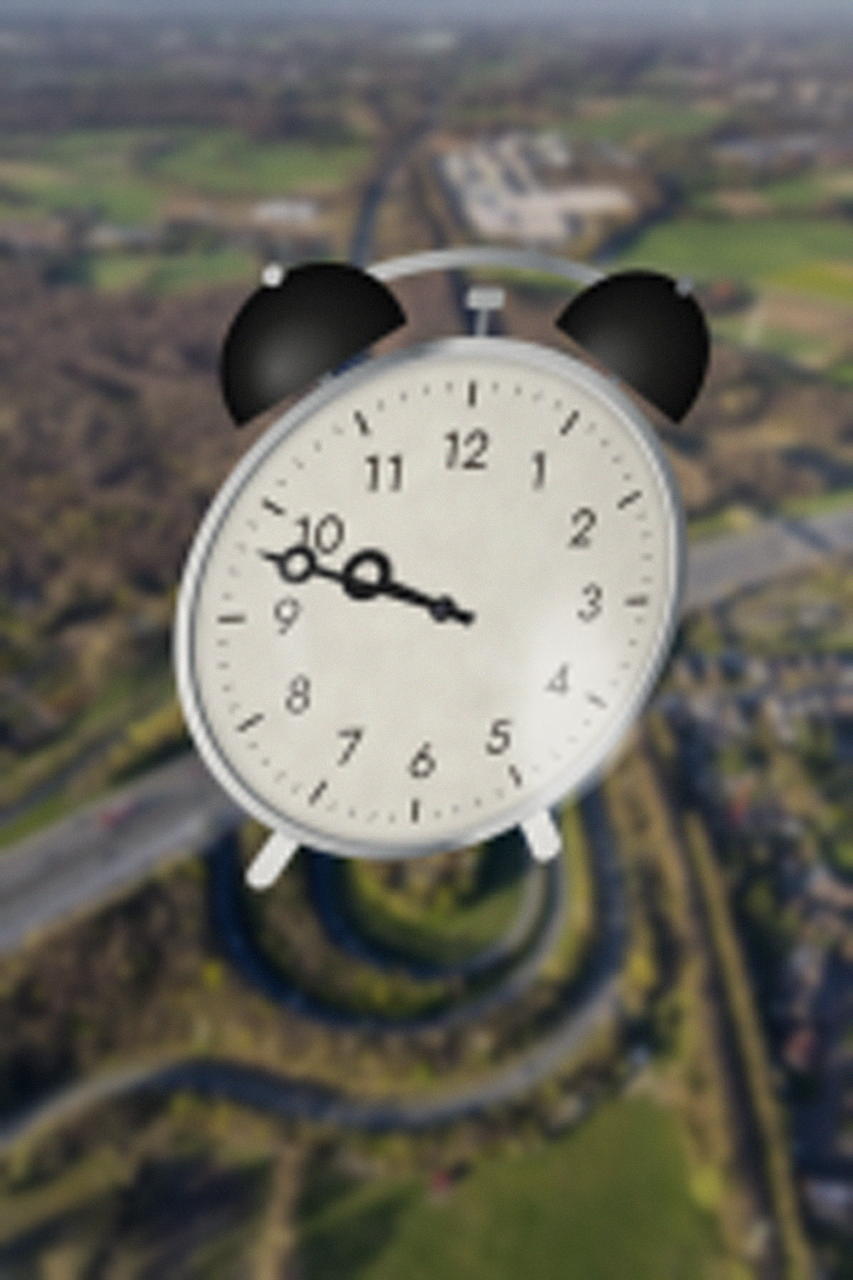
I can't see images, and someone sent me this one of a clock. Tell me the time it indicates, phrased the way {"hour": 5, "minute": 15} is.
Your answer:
{"hour": 9, "minute": 48}
